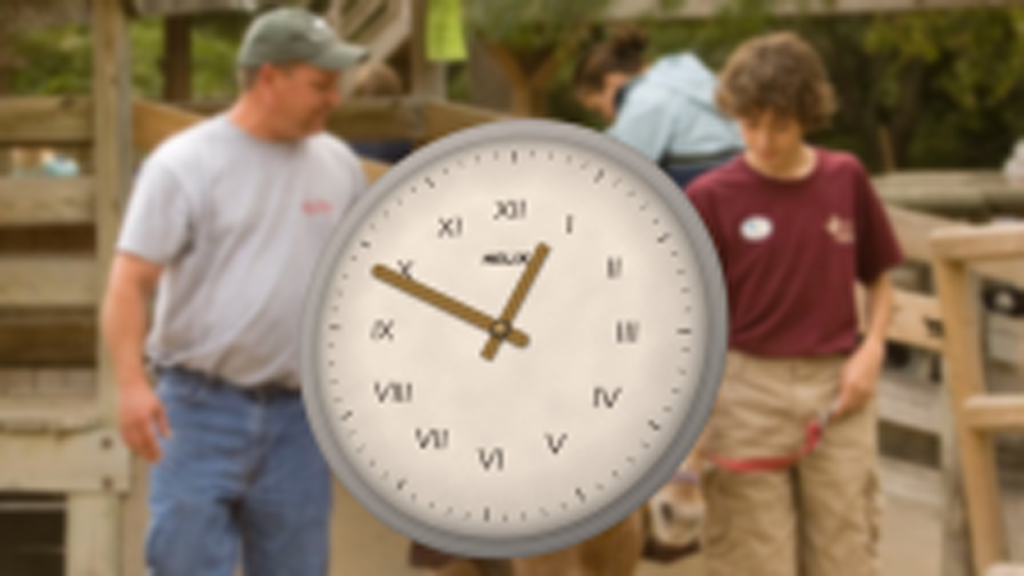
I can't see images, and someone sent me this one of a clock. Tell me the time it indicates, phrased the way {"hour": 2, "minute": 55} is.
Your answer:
{"hour": 12, "minute": 49}
